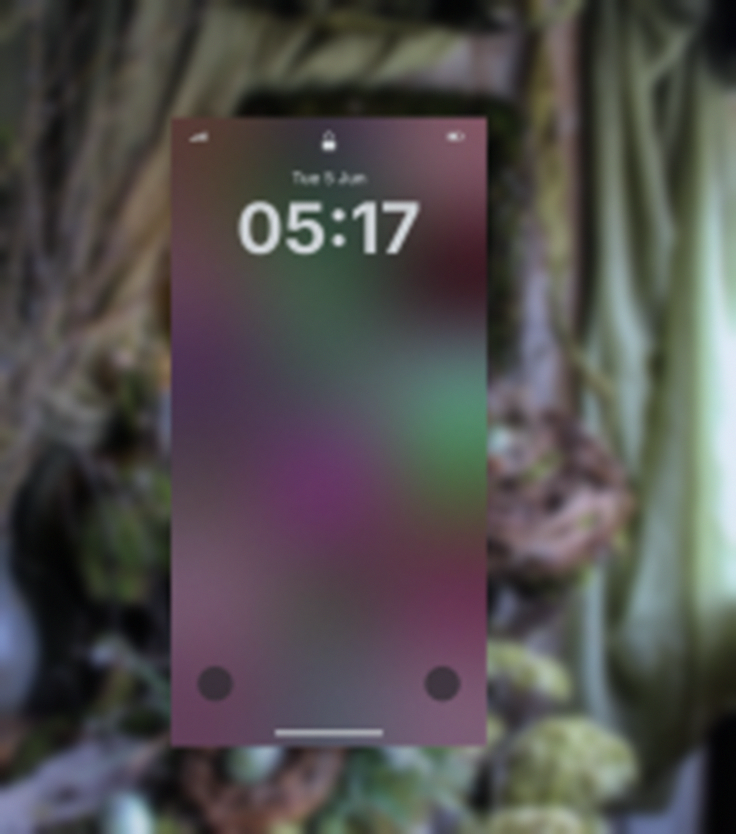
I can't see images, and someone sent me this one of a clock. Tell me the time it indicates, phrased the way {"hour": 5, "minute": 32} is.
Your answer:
{"hour": 5, "minute": 17}
